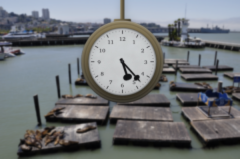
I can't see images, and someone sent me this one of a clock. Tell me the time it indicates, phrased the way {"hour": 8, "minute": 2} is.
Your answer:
{"hour": 5, "minute": 23}
